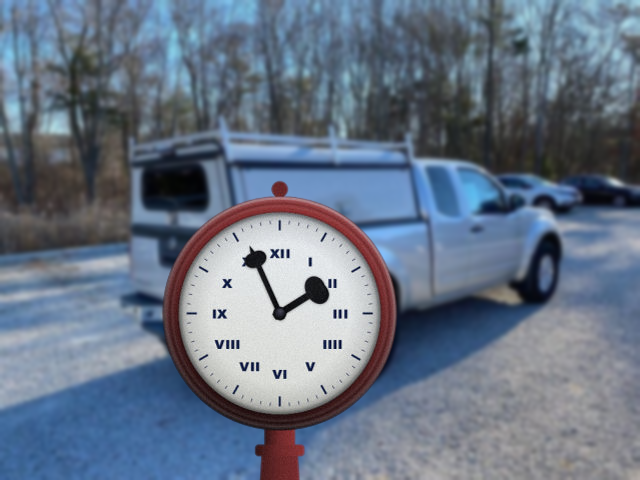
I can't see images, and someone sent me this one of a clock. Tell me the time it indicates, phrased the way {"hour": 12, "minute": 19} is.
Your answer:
{"hour": 1, "minute": 56}
